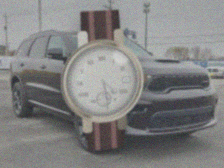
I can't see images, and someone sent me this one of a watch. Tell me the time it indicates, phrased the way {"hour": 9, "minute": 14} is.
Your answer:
{"hour": 4, "minute": 29}
